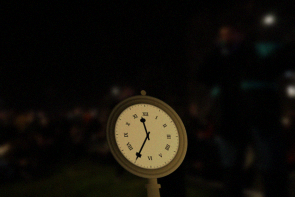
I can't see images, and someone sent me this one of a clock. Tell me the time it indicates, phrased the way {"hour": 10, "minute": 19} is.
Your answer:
{"hour": 11, "minute": 35}
